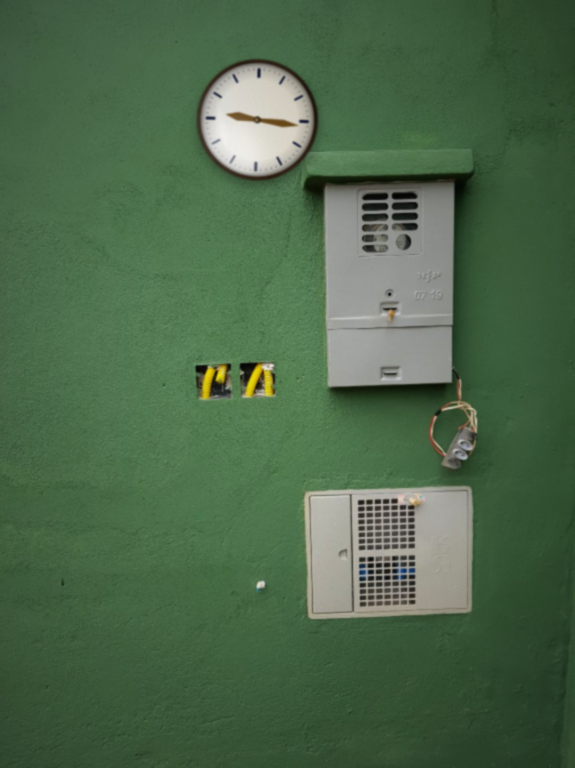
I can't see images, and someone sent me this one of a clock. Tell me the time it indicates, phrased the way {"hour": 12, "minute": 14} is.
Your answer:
{"hour": 9, "minute": 16}
